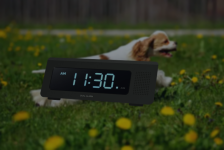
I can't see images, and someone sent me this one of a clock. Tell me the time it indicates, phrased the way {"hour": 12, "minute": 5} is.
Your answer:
{"hour": 11, "minute": 30}
